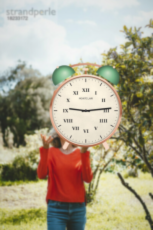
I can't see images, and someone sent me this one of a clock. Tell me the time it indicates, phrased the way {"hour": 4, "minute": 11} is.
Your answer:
{"hour": 9, "minute": 14}
